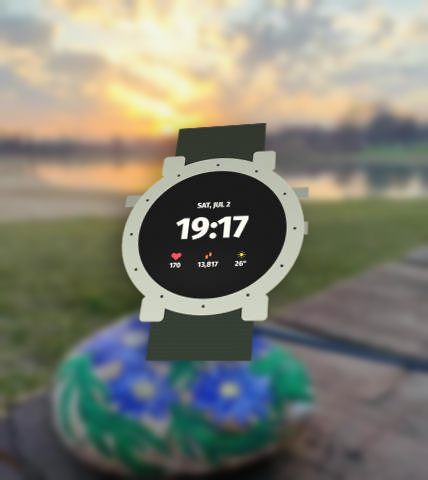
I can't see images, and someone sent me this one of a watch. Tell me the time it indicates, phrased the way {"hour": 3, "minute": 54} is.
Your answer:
{"hour": 19, "minute": 17}
